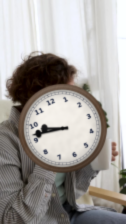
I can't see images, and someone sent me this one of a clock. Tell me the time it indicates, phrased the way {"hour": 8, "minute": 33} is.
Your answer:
{"hour": 9, "minute": 47}
